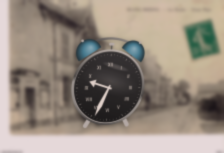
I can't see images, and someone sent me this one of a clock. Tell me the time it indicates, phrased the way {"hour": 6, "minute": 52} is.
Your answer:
{"hour": 9, "minute": 34}
